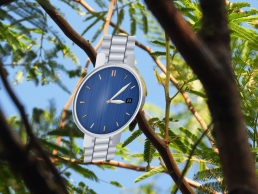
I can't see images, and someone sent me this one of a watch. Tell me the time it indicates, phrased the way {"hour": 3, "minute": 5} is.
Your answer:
{"hour": 3, "minute": 8}
